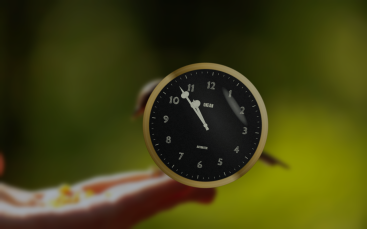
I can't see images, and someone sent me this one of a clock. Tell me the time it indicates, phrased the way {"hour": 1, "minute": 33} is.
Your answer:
{"hour": 10, "minute": 53}
